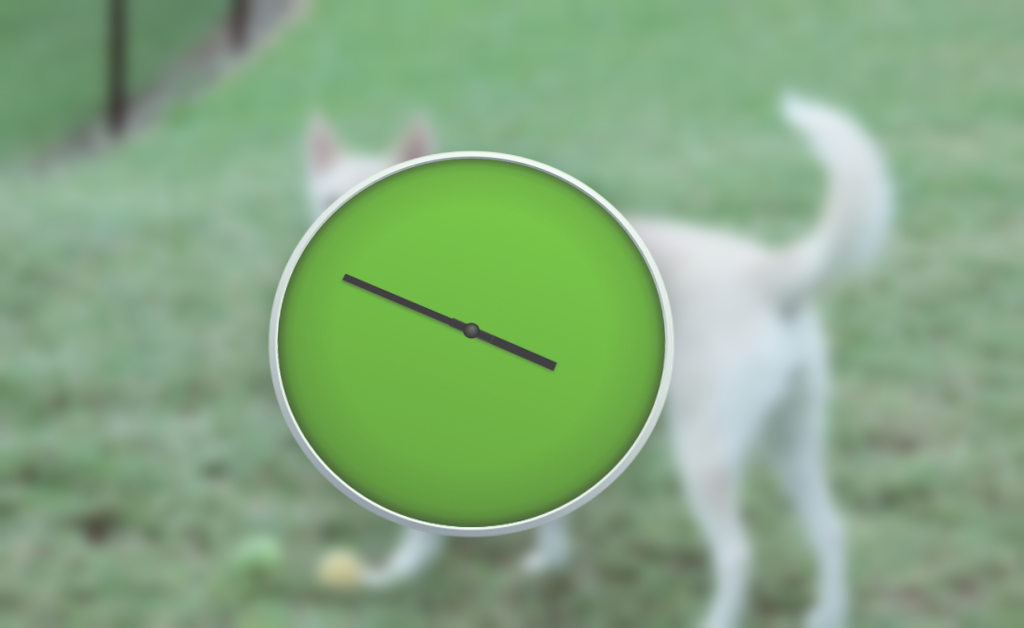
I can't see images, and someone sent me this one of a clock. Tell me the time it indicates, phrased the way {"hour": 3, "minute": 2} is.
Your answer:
{"hour": 3, "minute": 49}
